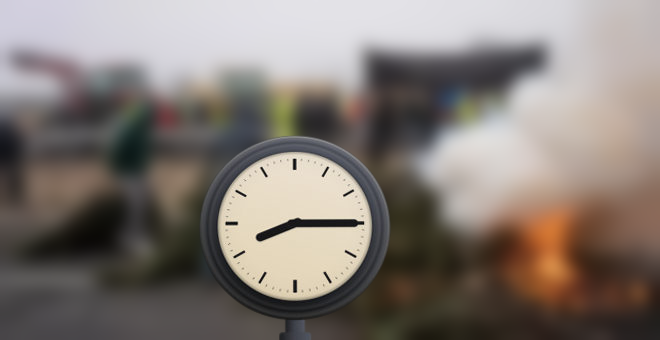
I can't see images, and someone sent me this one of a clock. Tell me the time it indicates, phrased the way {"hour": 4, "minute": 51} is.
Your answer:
{"hour": 8, "minute": 15}
